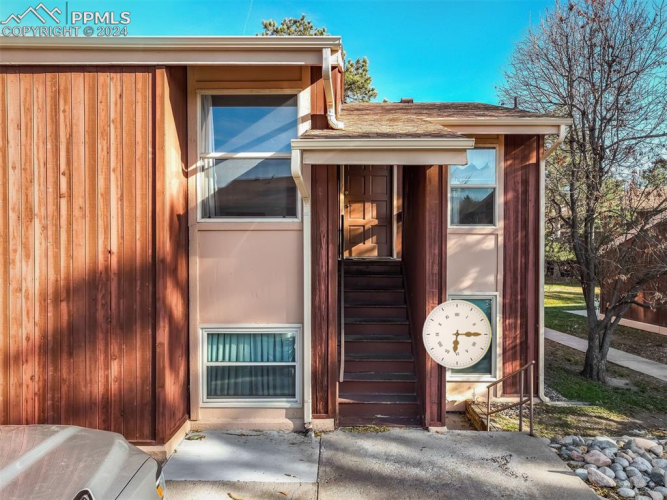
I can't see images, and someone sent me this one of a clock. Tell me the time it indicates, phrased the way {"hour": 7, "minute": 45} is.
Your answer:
{"hour": 6, "minute": 15}
